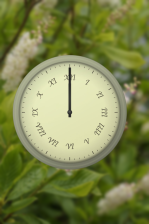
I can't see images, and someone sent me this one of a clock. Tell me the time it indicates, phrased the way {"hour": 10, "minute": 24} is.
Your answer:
{"hour": 12, "minute": 0}
